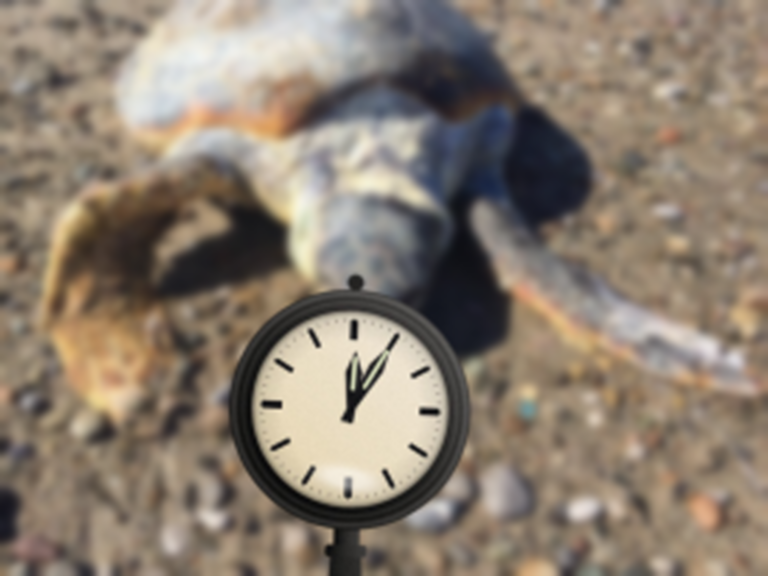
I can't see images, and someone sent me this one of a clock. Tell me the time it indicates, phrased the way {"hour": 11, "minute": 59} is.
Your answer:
{"hour": 12, "minute": 5}
